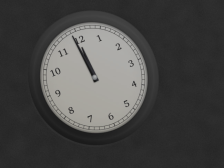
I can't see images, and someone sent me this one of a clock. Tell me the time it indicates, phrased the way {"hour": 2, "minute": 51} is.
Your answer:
{"hour": 11, "minute": 59}
